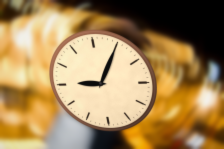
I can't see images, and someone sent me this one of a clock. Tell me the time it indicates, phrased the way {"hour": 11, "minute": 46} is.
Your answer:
{"hour": 9, "minute": 5}
